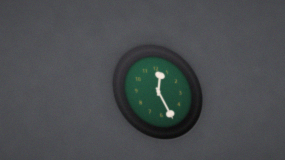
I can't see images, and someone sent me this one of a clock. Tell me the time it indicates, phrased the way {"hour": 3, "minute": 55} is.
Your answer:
{"hour": 12, "minute": 26}
